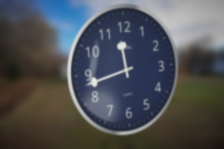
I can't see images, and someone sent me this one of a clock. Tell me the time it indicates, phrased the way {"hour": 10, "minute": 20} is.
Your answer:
{"hour": 11, "minute": 43}
